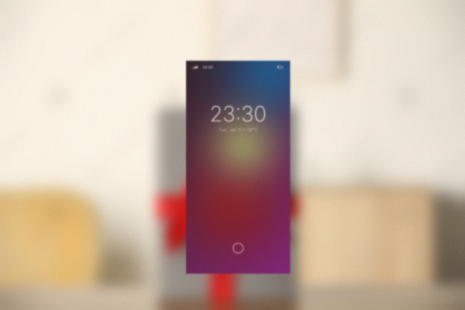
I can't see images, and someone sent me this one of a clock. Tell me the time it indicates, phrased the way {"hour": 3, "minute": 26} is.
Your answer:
{"hour": 23, "minute": 30}
